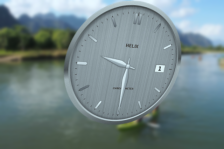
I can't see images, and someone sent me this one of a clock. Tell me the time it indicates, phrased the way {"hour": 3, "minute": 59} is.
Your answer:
{"hour": 9, "minute": 30}
